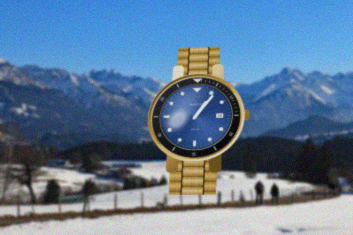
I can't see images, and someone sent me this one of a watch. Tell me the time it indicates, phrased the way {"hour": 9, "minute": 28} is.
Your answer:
{"hour": 1, "minute": 6}
